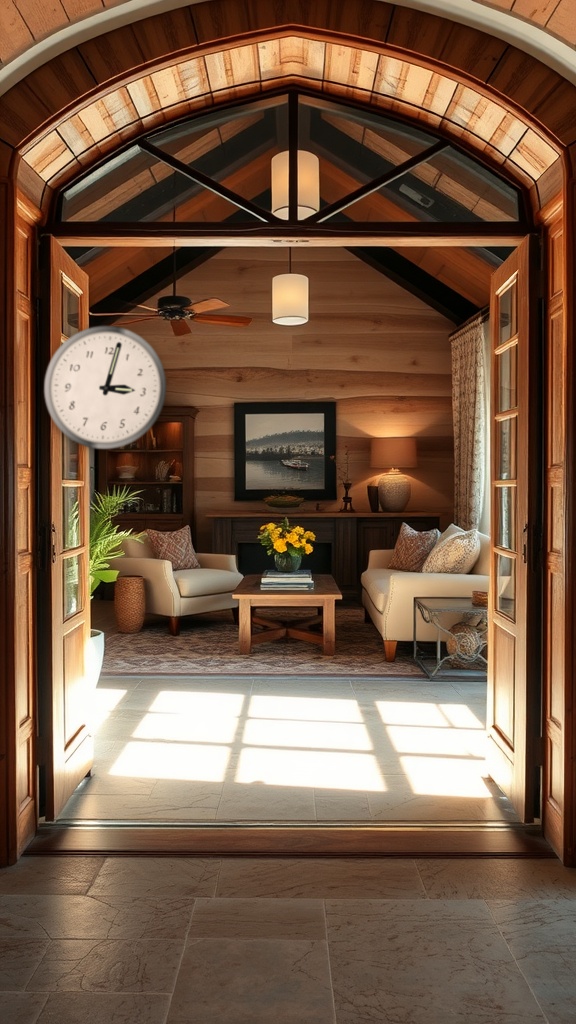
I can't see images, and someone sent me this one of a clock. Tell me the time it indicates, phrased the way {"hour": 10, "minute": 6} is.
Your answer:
{"hour": 3, "minute": 2}
